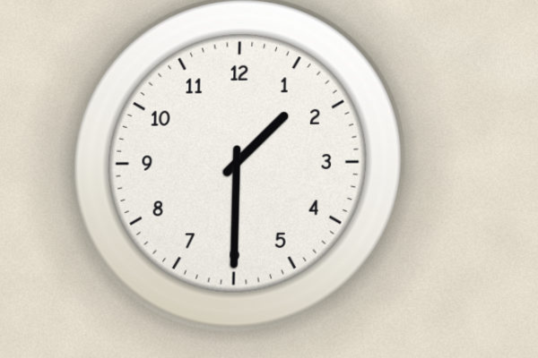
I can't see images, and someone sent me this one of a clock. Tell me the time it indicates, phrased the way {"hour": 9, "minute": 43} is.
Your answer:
{"hour": 1, "minute": 30}
